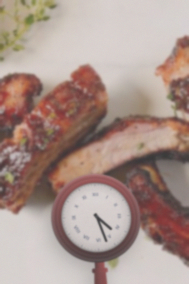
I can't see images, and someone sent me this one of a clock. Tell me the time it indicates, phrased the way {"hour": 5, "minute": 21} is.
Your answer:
{"hour": 4, "minute": 27}
